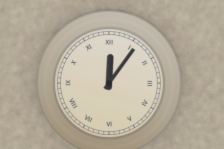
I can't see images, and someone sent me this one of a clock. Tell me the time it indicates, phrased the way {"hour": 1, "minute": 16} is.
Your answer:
{"hour": 12, "minute": 6}
